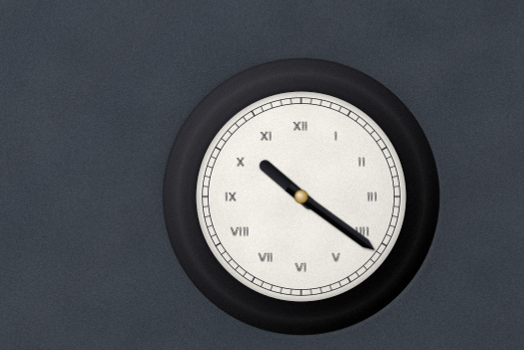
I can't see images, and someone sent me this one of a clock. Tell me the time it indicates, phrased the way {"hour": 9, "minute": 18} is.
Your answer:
{"hour": 10, "minute": 21}
